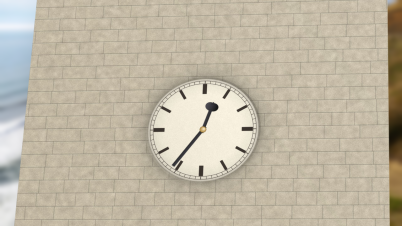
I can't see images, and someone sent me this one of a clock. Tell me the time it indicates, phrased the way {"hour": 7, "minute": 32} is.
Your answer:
{"hour": 12, "minute": 36}
